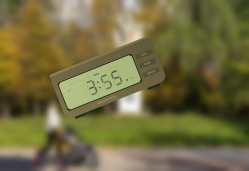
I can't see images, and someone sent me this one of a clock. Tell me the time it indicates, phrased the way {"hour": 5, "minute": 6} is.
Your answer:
{"hour": 3, "minute": 55}
